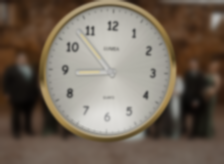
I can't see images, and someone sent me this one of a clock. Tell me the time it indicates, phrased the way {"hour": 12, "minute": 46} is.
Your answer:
{"hour": 8, "minute": 53}
